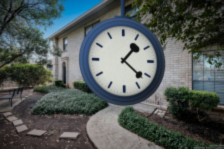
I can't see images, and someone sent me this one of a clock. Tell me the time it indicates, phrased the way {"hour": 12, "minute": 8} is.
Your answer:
{"hour": 1, "minute": 22}
